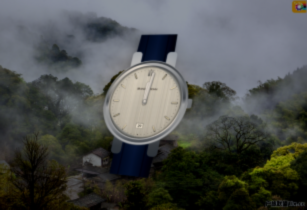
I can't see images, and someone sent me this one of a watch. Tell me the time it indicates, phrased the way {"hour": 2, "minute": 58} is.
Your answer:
{"hour": 12, "minute": 1}
